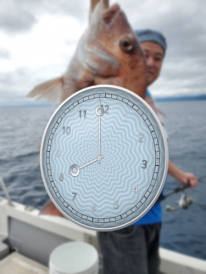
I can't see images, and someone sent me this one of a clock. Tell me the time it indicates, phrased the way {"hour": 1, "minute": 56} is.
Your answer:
{"hour": 7, "minute": 59}
